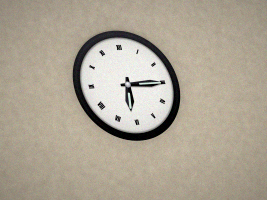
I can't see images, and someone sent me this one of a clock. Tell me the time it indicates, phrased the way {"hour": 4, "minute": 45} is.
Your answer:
{"hour": 6, "minute": 15}
